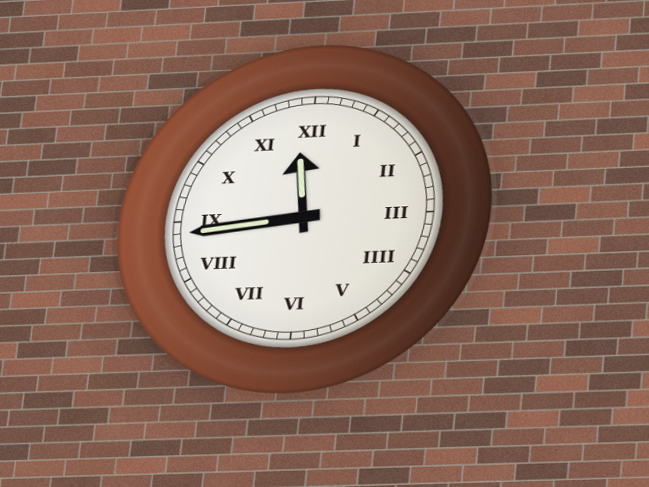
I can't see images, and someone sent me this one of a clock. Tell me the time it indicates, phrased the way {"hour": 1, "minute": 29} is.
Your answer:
{"hour": 11, "minute": 44}
